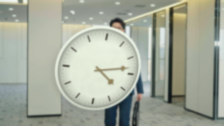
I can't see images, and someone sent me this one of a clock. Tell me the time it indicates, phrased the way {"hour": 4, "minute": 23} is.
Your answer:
{"hour": 4, "minute": 13}
